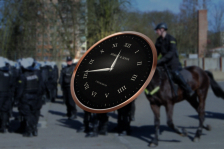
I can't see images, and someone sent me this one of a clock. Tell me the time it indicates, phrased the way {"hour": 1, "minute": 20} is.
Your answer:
{"hour": 11, "minute": 41}
